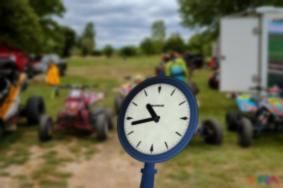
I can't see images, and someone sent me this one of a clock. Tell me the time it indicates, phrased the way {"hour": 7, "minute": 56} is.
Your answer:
{"hour": 10, "minute": 43}
